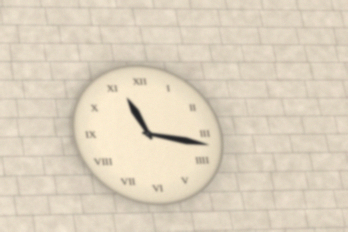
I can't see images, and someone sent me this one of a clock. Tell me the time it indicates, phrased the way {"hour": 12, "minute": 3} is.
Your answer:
{"hour": 11, "minute": 17}
